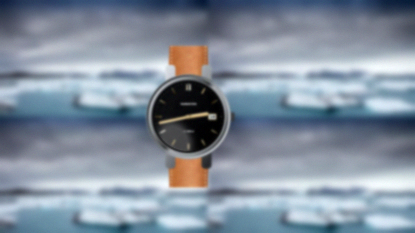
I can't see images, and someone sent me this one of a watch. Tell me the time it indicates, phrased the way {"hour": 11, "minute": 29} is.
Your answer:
{"hour": 2, "minute": 43}
